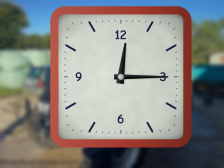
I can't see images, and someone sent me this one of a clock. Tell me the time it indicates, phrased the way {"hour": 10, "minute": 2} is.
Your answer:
{"hour": 12, "minute": 15}
